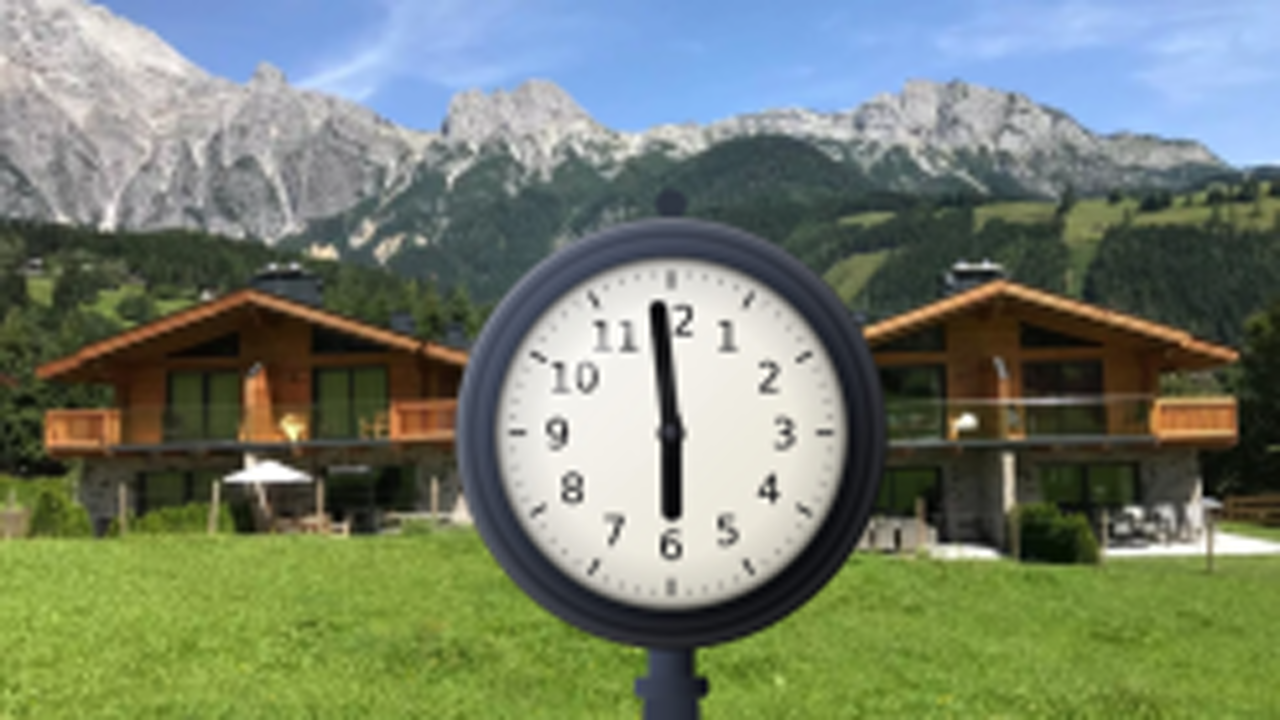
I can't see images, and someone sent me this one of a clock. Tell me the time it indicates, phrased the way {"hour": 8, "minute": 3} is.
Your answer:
{"hour": 5, "minute": 59}
